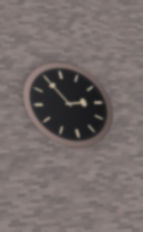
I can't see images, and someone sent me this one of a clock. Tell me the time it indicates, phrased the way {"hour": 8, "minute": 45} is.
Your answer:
{"hour": 2, "minute": 55}
